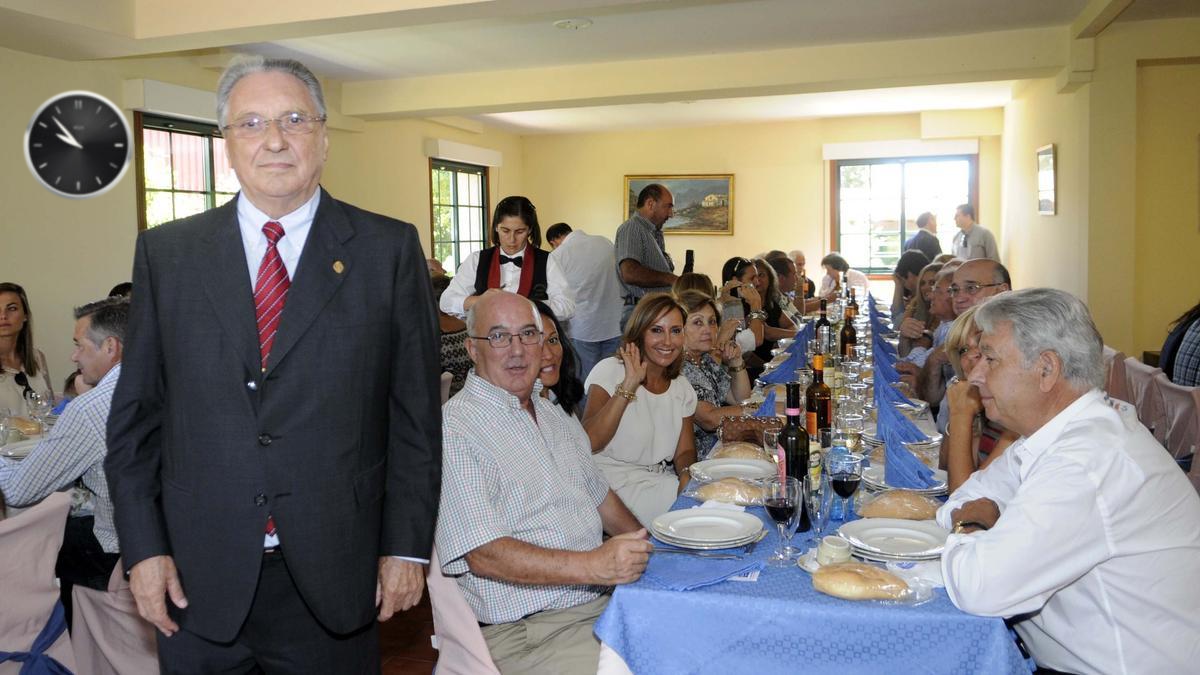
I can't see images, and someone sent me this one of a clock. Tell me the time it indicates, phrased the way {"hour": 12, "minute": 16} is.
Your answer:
{"hour": 9, "minute": 53}
